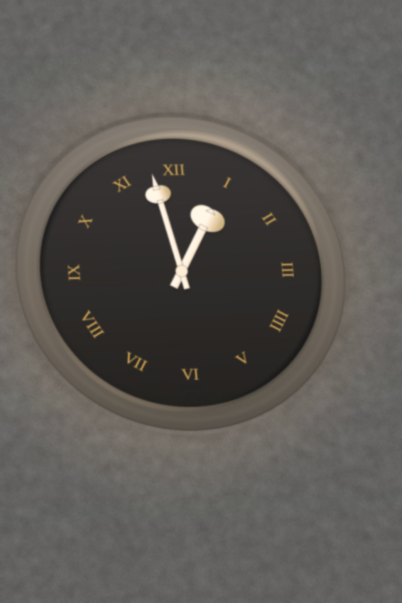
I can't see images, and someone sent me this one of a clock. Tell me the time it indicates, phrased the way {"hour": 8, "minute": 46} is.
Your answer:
{"hour": 12, "minute": 58}
